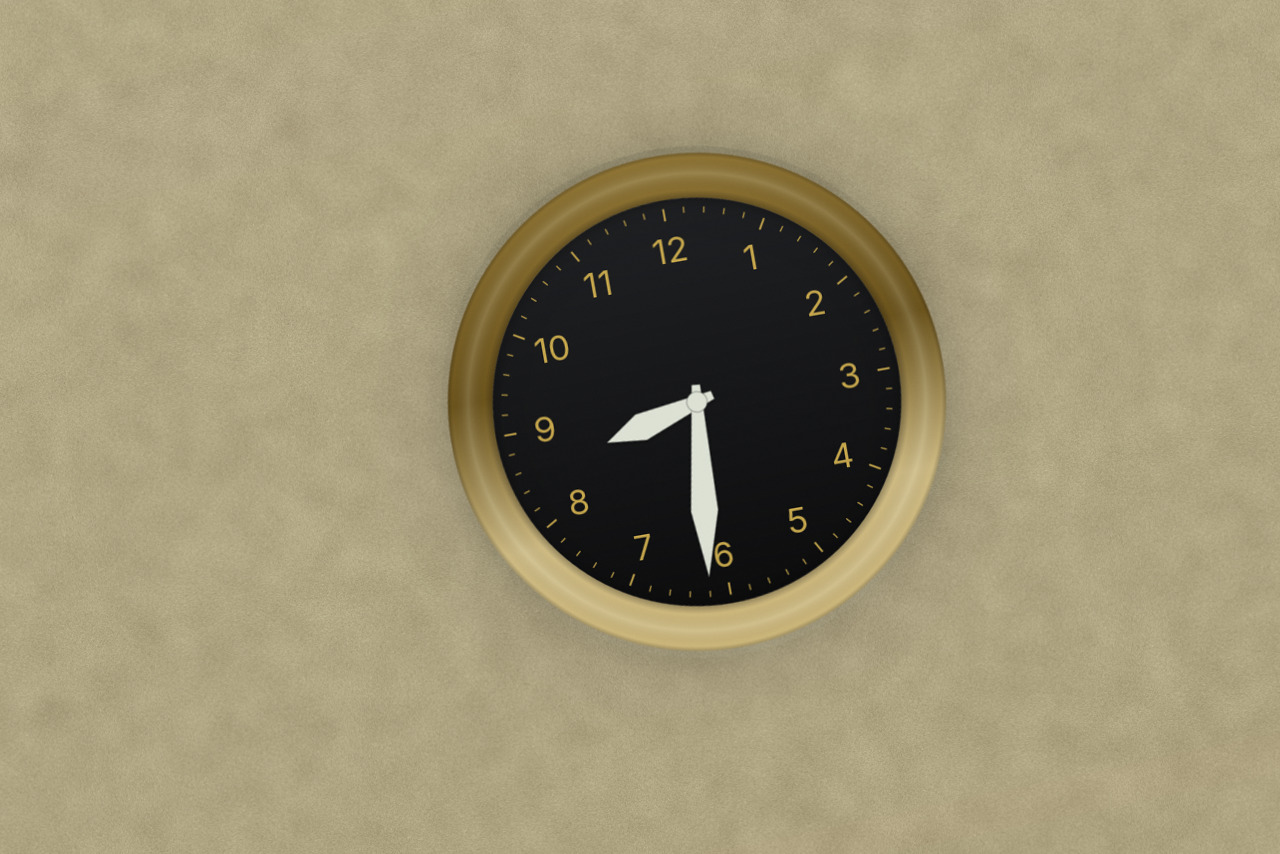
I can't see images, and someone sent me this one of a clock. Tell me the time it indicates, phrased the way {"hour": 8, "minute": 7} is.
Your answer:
{"hour": 8, "minute": 31}
